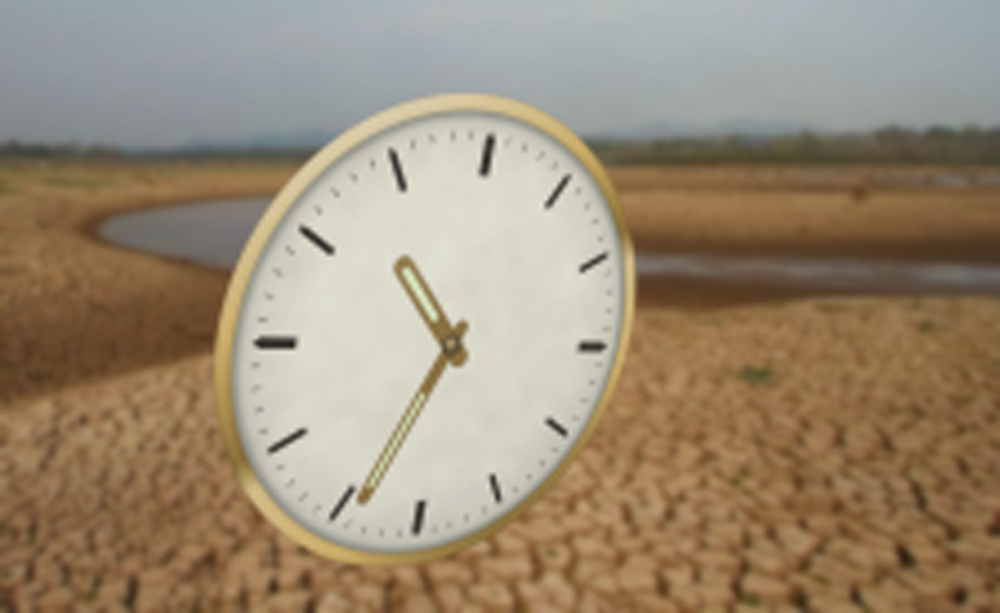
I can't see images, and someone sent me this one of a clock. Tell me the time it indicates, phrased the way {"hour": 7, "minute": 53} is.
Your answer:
{"hour": 10, "minute": 34}
